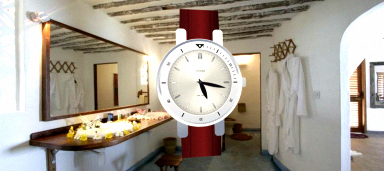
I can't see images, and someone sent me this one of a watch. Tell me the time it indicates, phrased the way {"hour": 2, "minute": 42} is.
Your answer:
{"hour": 5, "minute": 17}
